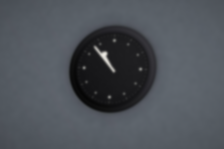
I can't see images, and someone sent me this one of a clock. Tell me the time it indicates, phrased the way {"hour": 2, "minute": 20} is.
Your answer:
{"hour": 10, "minute": 53}
